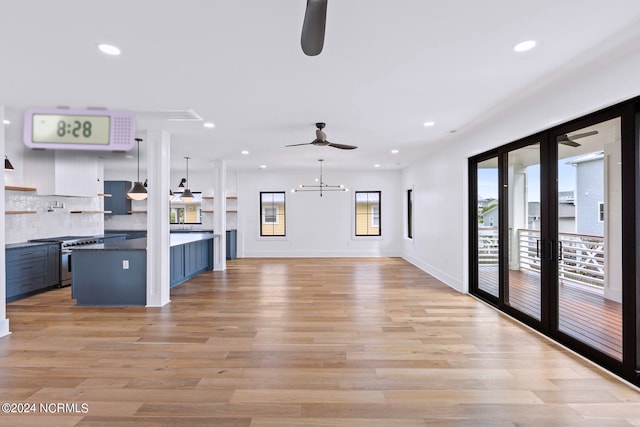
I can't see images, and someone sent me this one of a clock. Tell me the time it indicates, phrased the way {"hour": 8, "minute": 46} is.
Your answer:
{"hour": 8, "minute": 28}
